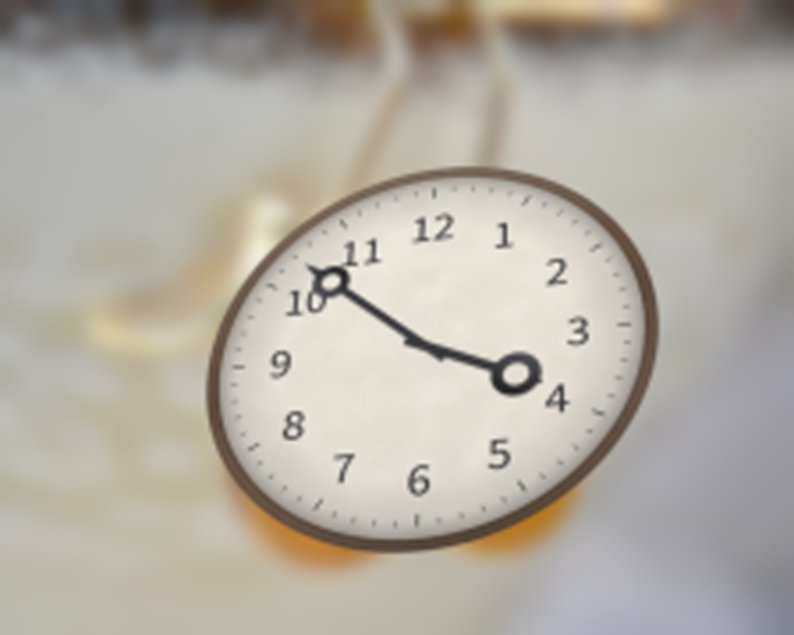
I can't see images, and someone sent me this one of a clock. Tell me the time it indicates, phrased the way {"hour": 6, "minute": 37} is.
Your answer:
{"hour": 3, "minute": 52}
